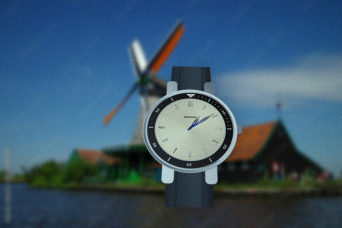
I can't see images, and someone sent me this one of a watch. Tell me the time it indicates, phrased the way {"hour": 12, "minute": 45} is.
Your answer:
{"hour": 1, "minute": 9}
